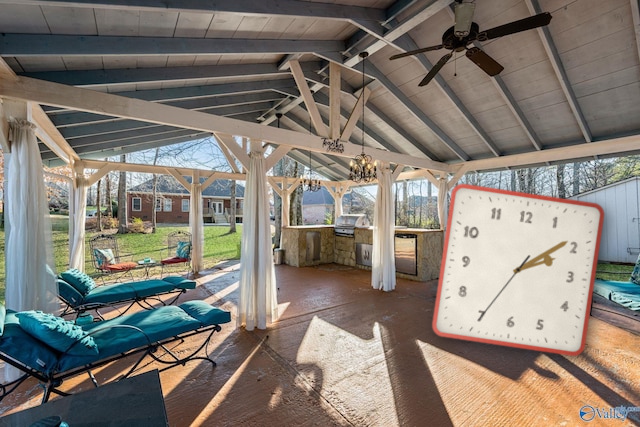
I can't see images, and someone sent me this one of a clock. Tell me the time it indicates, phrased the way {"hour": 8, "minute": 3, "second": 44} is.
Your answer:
{"hour": 2, "minute": 8, "second": 35}
